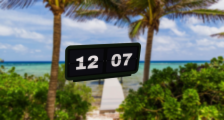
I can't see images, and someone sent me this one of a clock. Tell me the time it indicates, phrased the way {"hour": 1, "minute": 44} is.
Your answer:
{"hour": 12, "minute": 7}
